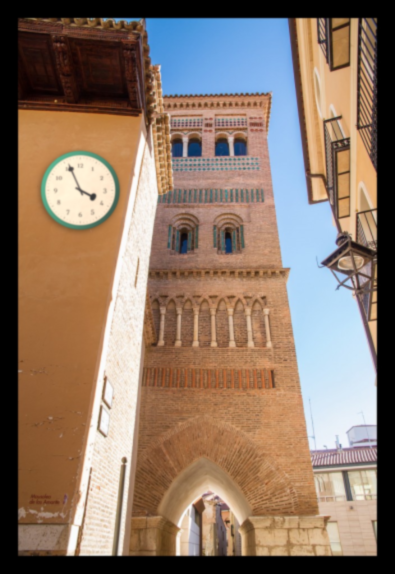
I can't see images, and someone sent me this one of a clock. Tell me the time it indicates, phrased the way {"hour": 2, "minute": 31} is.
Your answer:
{"hour": 3, "minute": 56}
